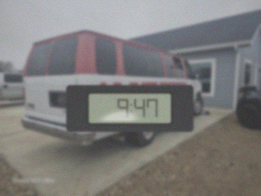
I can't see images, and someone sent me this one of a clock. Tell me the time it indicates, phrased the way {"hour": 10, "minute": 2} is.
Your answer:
{"hour": 9, "minute": 47}
